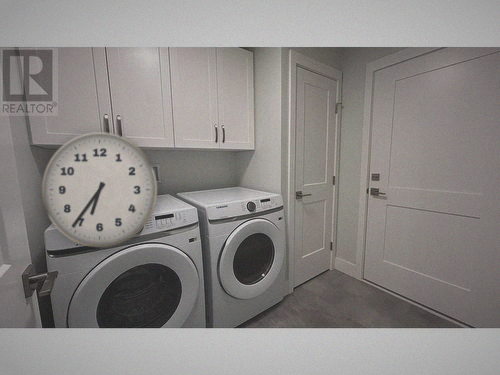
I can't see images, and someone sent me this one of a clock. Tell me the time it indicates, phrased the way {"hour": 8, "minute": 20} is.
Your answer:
{"hour": 6, "minute": 36}
